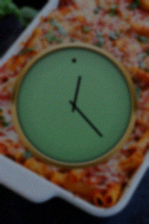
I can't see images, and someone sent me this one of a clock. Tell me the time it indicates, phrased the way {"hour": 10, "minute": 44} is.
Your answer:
{"hour": 12, "minute": 23}
